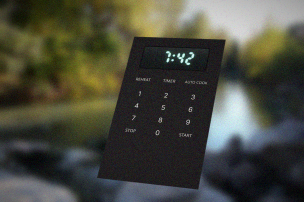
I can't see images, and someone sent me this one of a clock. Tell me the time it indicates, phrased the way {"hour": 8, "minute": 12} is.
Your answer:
{"hour": 7, "minute": 42}
